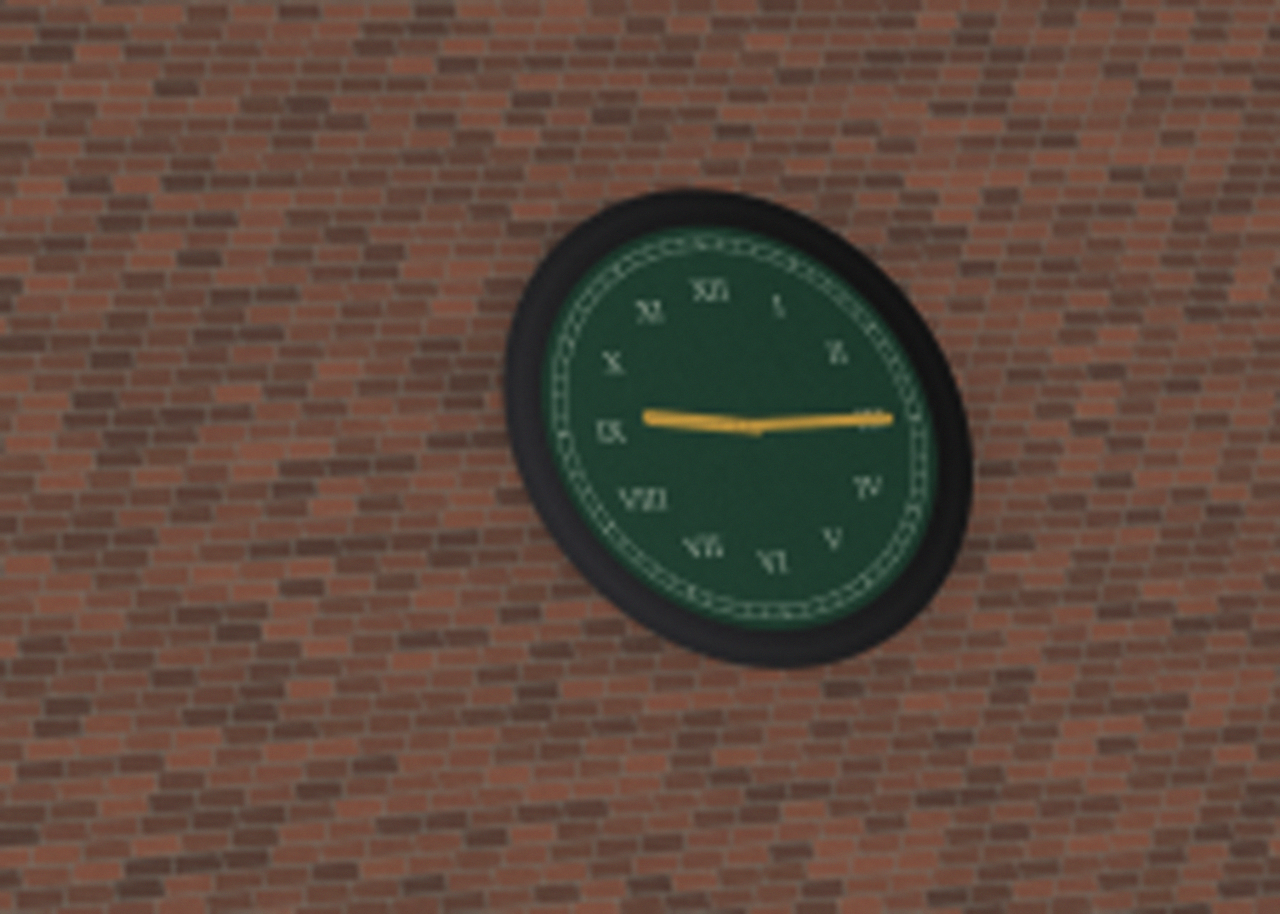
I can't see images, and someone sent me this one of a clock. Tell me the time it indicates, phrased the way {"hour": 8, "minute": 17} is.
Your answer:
{"hour": 9, "minute": 15}
